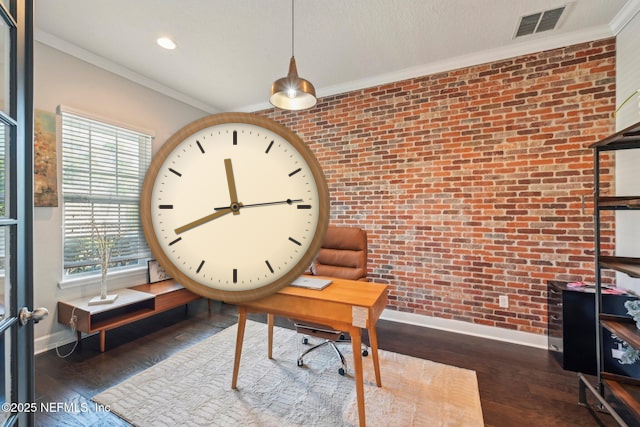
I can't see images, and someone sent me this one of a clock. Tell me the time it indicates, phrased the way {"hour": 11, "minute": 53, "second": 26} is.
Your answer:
{"hour": 11, "minute": 41, "second": 14}
